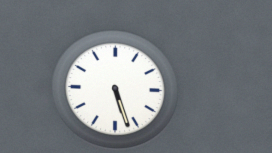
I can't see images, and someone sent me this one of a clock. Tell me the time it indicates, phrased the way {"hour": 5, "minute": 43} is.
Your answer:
{"hour": 5, "minute": 27}
